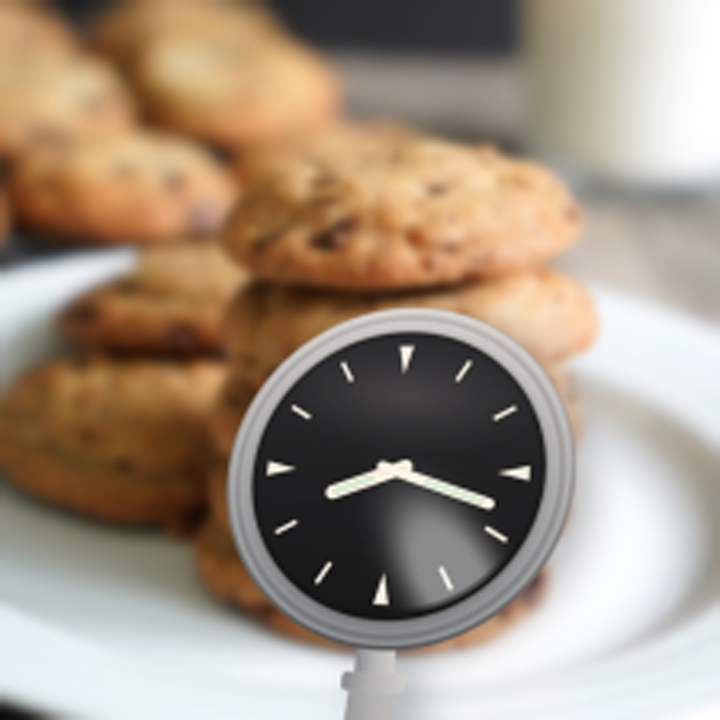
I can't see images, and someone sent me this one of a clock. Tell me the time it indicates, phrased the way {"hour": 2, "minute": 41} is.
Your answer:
{"hour": 8, "minute": 18}
